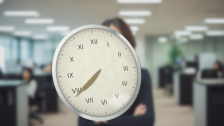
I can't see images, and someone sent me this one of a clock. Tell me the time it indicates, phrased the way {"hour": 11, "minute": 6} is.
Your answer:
{"hour": 7, "minute": 39}
